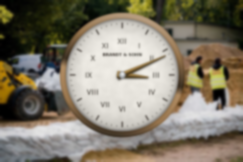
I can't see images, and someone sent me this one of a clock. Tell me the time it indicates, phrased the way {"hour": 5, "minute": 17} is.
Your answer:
{"hour": 3, "minute": 11}
